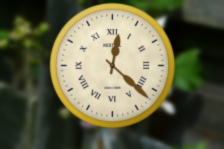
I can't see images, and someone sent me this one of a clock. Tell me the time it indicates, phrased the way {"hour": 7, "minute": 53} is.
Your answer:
{"hour": 12, "minute": 22}
